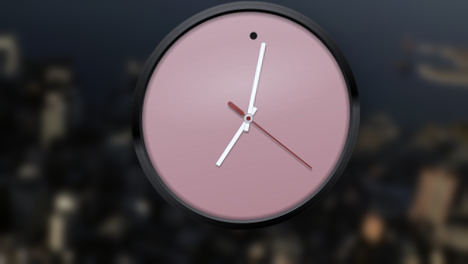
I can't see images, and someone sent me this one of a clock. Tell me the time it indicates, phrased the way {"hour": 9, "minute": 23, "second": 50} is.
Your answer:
{"hour": 7, "minute": 1, "second": 21}
